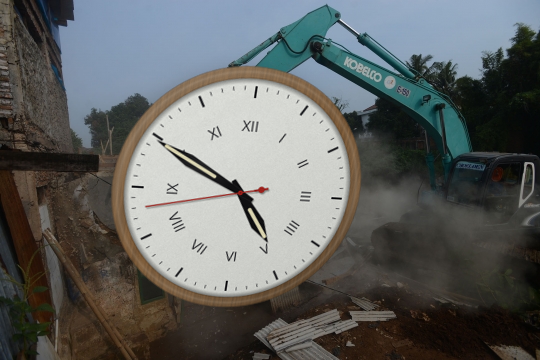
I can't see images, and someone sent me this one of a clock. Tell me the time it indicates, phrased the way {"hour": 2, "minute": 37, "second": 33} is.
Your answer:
{"hour": 4, "minute": 49, "second": 43}
